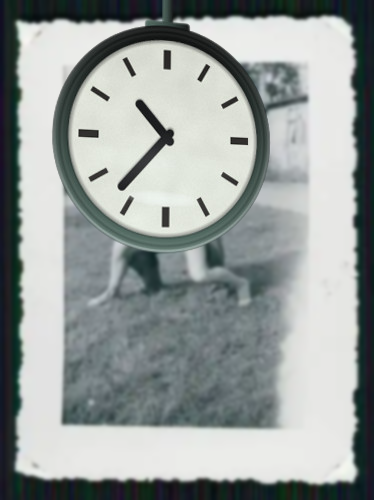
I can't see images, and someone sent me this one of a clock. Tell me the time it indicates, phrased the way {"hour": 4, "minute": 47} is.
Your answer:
{"hour": 10, "minute": 37}
